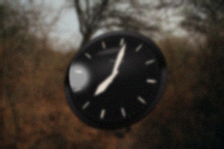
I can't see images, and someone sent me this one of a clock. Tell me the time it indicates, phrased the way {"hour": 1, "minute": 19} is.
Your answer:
{"hour": 7, "minute": 1}
